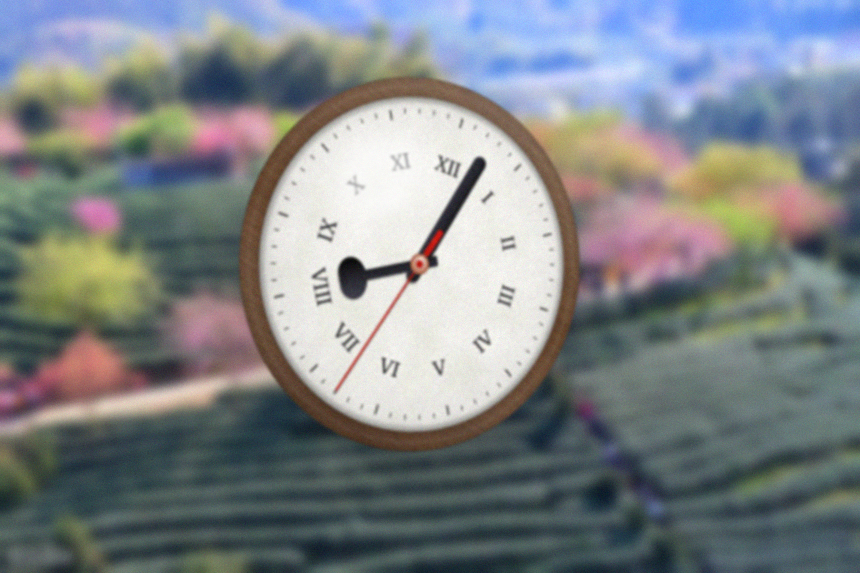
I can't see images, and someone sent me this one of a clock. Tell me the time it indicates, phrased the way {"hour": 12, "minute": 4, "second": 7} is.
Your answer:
{"hour": 8, "minute": 2, "second": 33}
